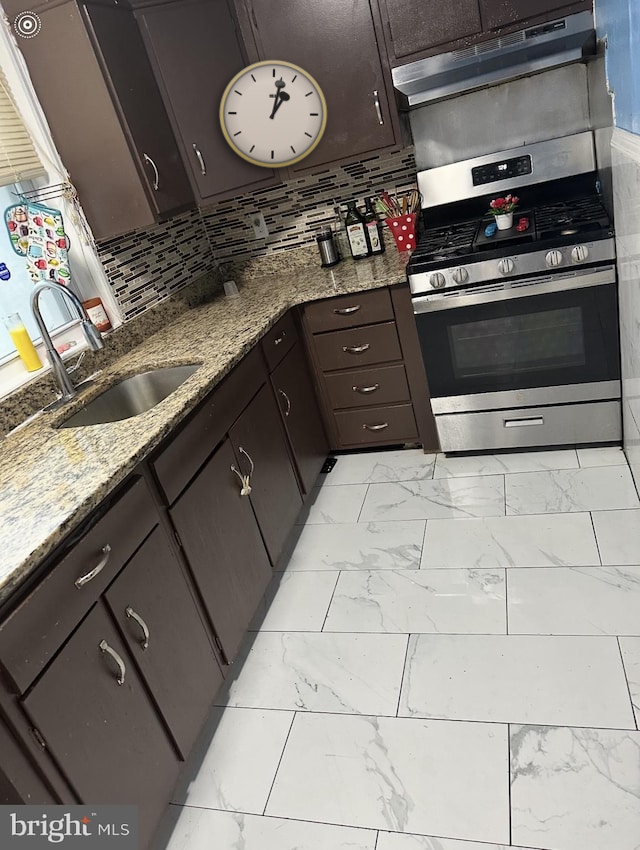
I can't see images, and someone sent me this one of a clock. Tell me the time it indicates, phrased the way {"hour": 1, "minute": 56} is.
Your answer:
{"hour": 1, "minute": 2}
